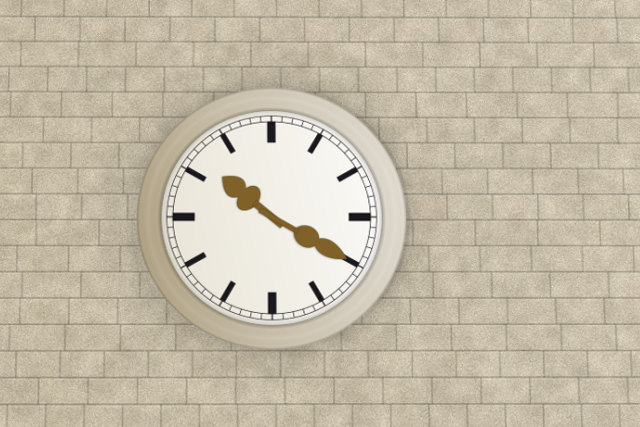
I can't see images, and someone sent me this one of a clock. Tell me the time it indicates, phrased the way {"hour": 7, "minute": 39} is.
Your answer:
{"hour": 10, "minute": 20}
